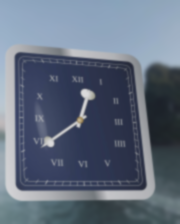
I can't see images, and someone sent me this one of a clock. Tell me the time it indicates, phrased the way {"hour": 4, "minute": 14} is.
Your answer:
{"hour": 12, "minute": 39}
